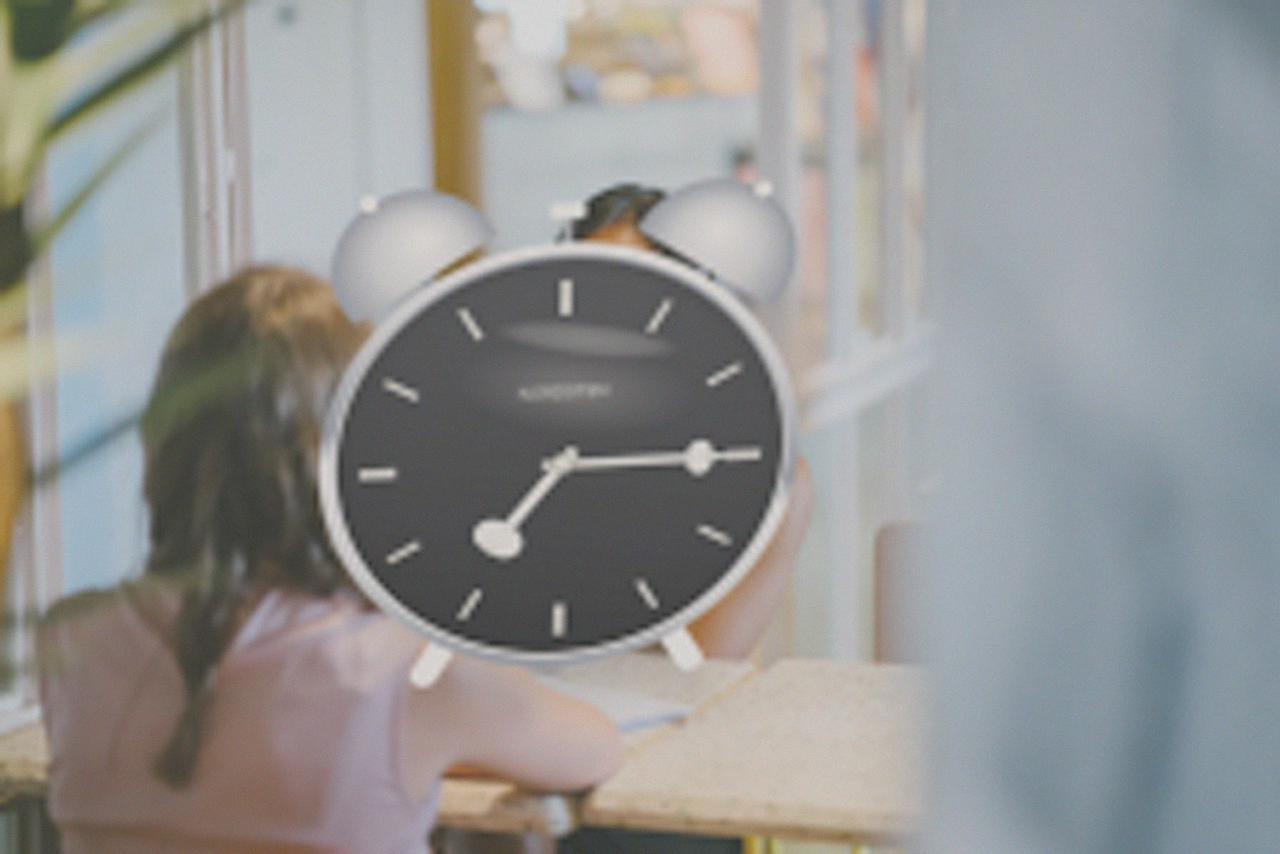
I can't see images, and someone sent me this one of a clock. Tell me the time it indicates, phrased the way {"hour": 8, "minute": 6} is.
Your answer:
{"hour": 7, "minute": 15}
